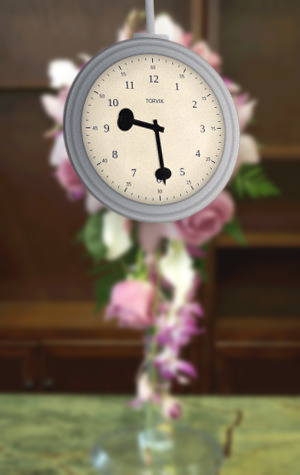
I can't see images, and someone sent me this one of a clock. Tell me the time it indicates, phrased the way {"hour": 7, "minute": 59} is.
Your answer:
{"hour": 9, "minute": 29}
